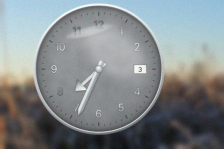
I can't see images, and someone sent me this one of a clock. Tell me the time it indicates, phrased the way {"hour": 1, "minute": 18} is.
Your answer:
{"hour": 7, "minute": 34}
